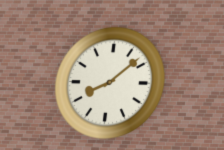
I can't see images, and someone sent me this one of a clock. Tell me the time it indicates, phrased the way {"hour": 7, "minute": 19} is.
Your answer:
{"hour": 8, "minute": 8}
